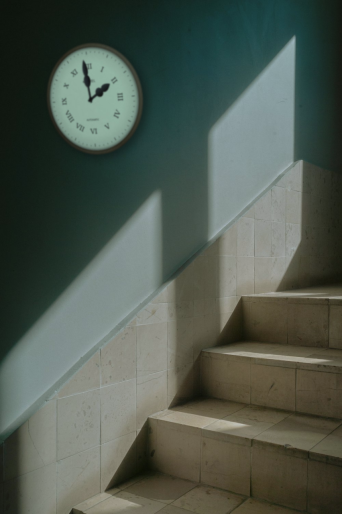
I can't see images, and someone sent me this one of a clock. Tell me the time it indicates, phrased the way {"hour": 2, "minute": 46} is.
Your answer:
{"hour": 1, "minute": 59}
